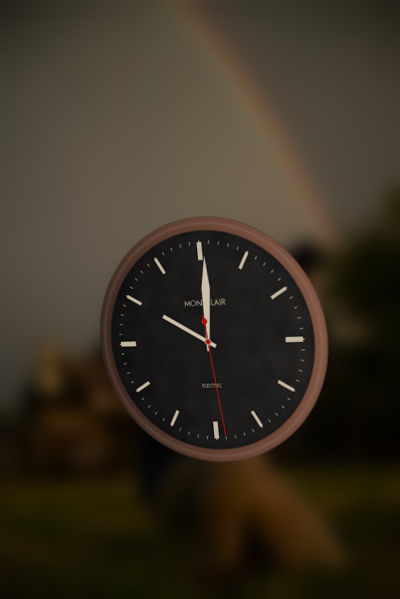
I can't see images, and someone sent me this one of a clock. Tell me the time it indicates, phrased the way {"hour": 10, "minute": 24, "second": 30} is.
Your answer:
{"hour": 10, "minute": 0, "second": 29}
